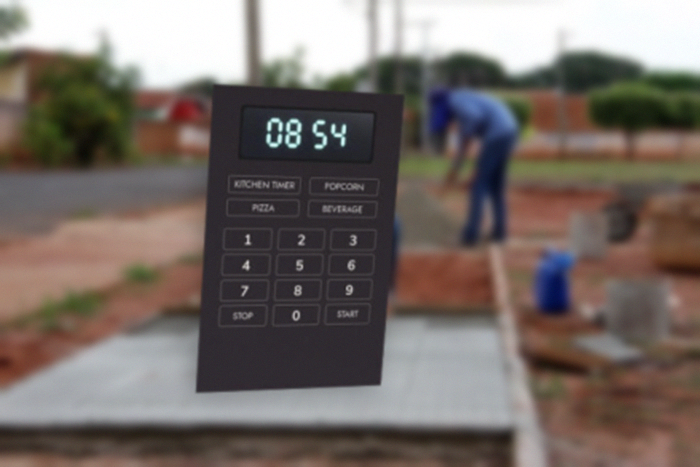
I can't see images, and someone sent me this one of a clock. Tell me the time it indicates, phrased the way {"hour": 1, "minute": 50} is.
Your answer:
{"hour": 8, "minute": 54}
